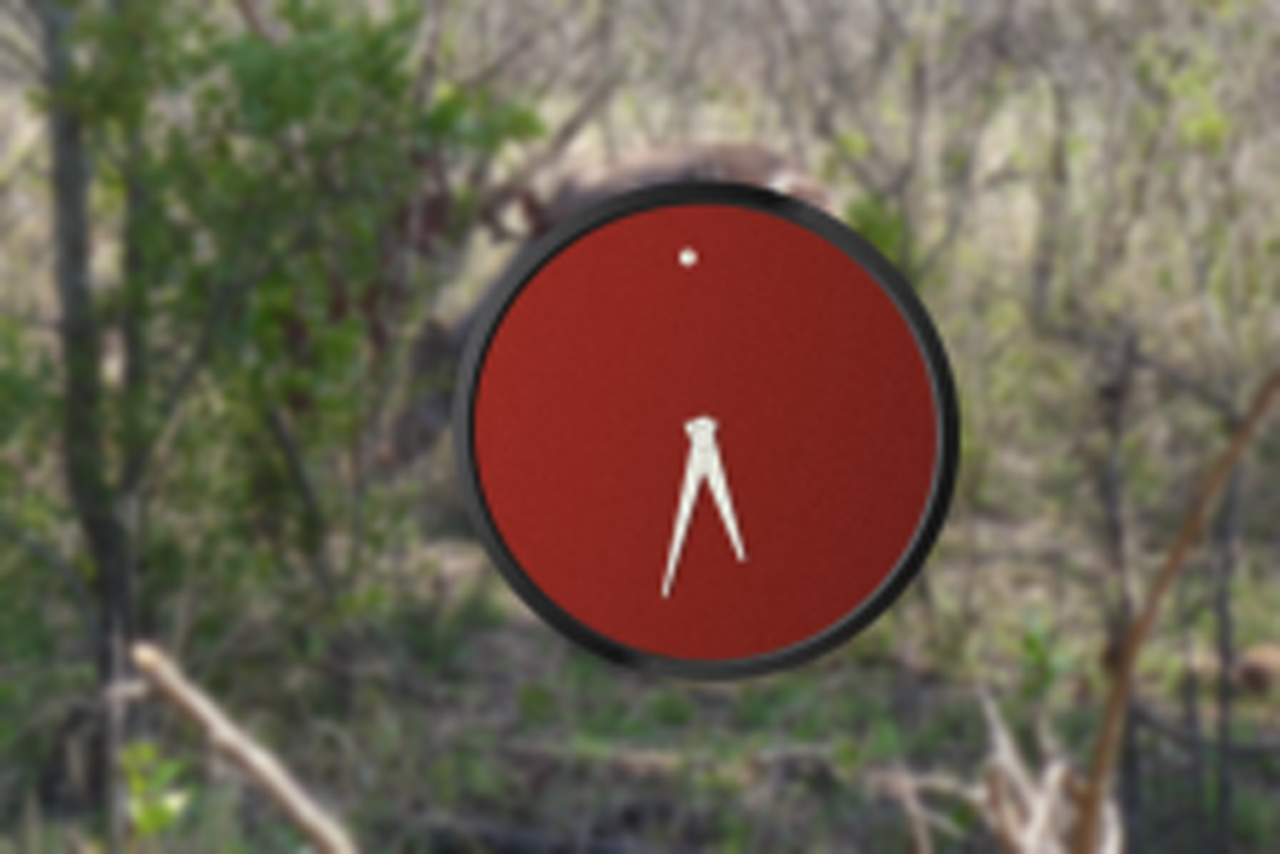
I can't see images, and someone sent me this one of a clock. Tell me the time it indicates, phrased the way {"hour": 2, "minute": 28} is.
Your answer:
{"hour": 5, "minute": 33}
